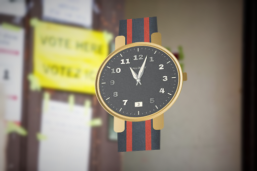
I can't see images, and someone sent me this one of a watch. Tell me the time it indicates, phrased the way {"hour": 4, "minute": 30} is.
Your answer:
{"hour": 11, "minute": 3}
